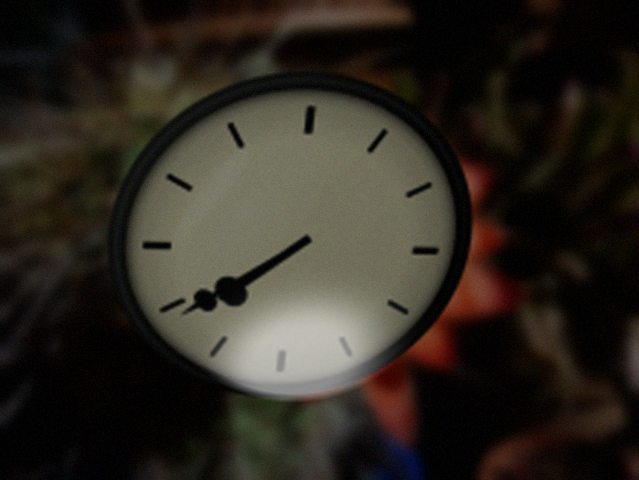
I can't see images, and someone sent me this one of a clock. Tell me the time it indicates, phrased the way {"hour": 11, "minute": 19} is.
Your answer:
{"hour": 7, "minute": 39}
